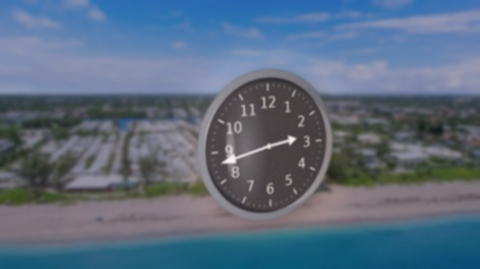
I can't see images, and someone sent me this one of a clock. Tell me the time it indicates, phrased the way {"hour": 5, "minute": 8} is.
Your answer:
{"hour": 2, "minute": 43}
